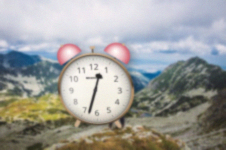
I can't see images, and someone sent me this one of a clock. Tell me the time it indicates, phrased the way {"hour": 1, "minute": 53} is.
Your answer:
{"hour": 12, "minute": 33}
